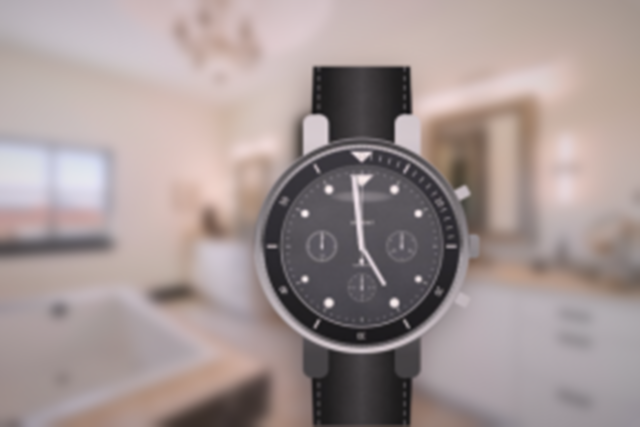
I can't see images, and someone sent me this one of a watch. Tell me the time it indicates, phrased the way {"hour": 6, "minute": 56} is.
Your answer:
{"hour": 4, "minute": 59}
